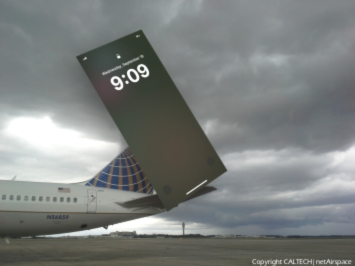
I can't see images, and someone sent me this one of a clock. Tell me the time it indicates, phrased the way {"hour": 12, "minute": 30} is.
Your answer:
{"hour": 9, "minute": 9}
